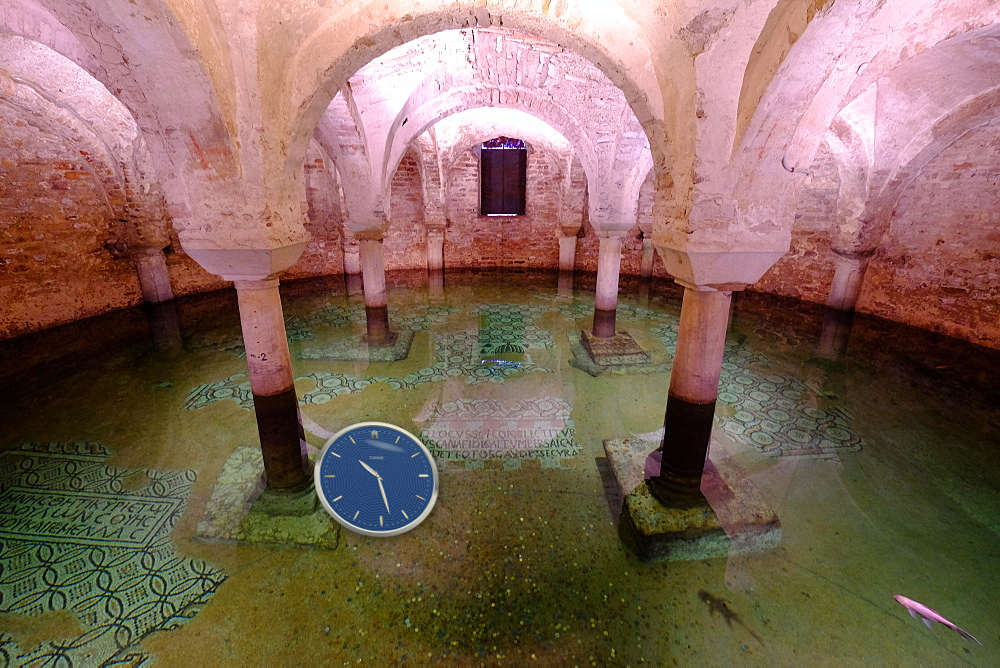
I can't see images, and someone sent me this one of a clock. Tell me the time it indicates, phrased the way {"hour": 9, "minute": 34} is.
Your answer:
{"hour": 10, "minute": 28}
